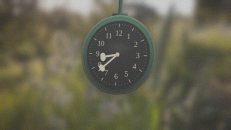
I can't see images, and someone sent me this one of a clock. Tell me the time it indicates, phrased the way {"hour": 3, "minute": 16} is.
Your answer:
{"hour": 8, "minute": 38}
